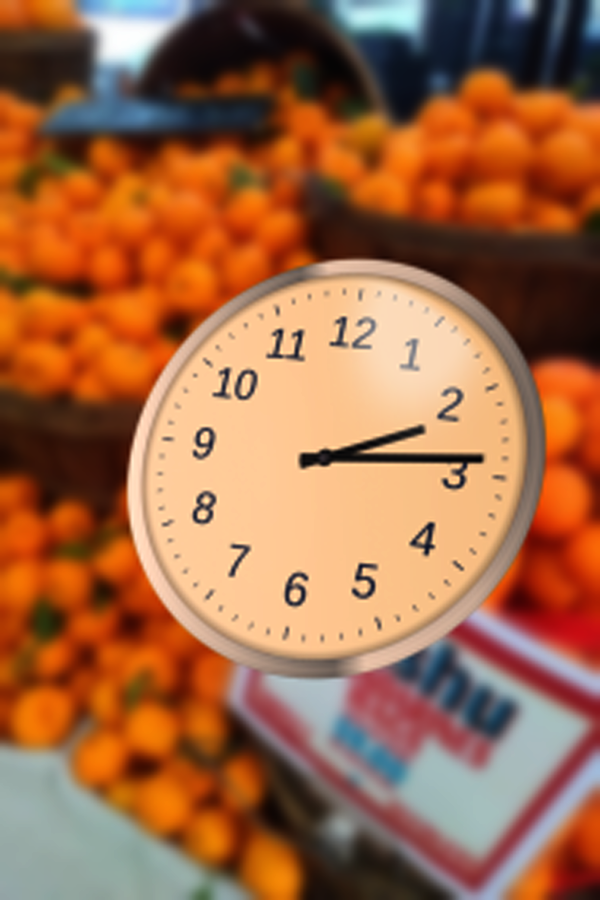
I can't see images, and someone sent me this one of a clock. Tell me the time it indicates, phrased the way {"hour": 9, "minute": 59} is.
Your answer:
{"hour": 2, "minute": 14}
